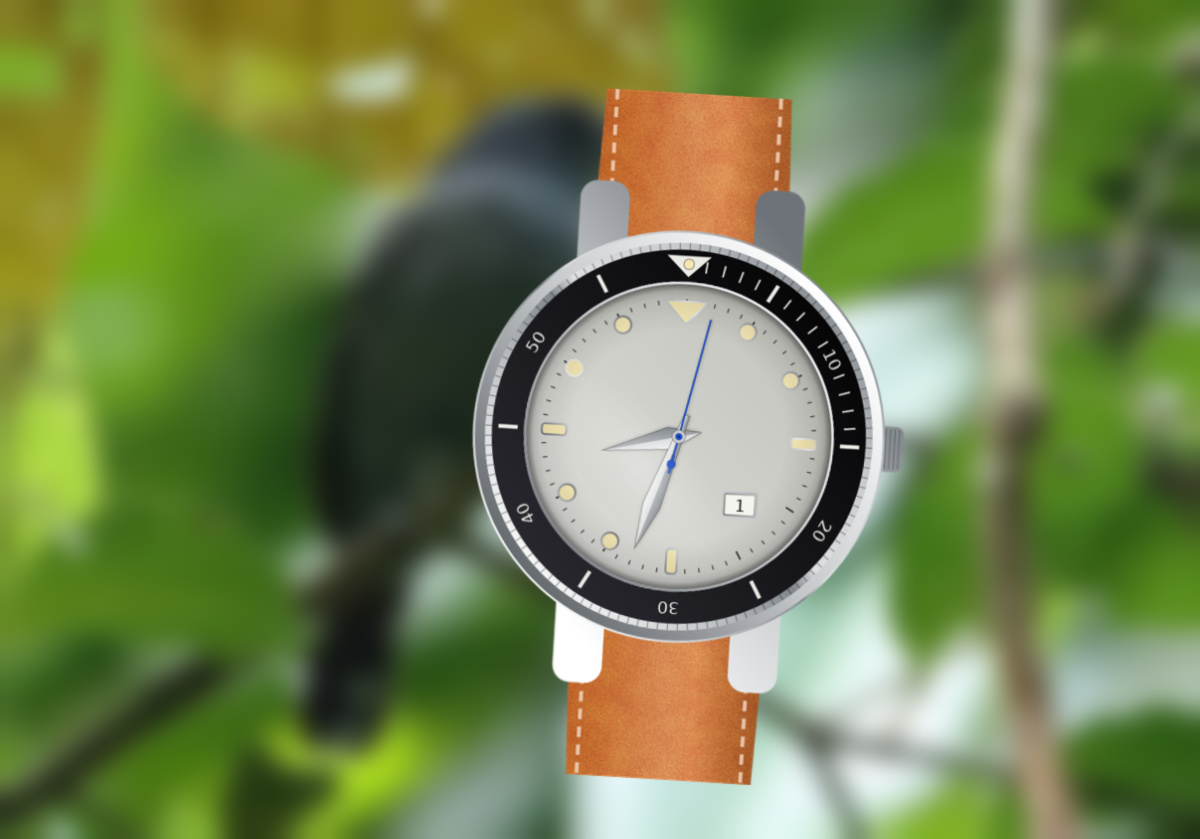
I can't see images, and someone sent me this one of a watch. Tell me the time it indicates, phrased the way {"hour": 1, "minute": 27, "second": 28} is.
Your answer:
{"hour": 8, "minute": 33, "second": 2}
